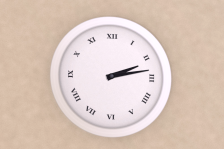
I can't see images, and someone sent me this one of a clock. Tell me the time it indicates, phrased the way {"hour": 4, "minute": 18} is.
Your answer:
{"hour": 2, "minute": 13}
